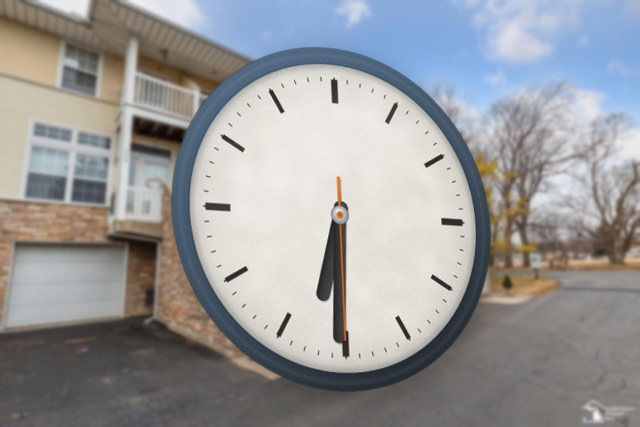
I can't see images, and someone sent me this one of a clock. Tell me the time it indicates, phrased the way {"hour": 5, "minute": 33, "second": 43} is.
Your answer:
{"hour": 6, "minute": 30, "second": 30}
